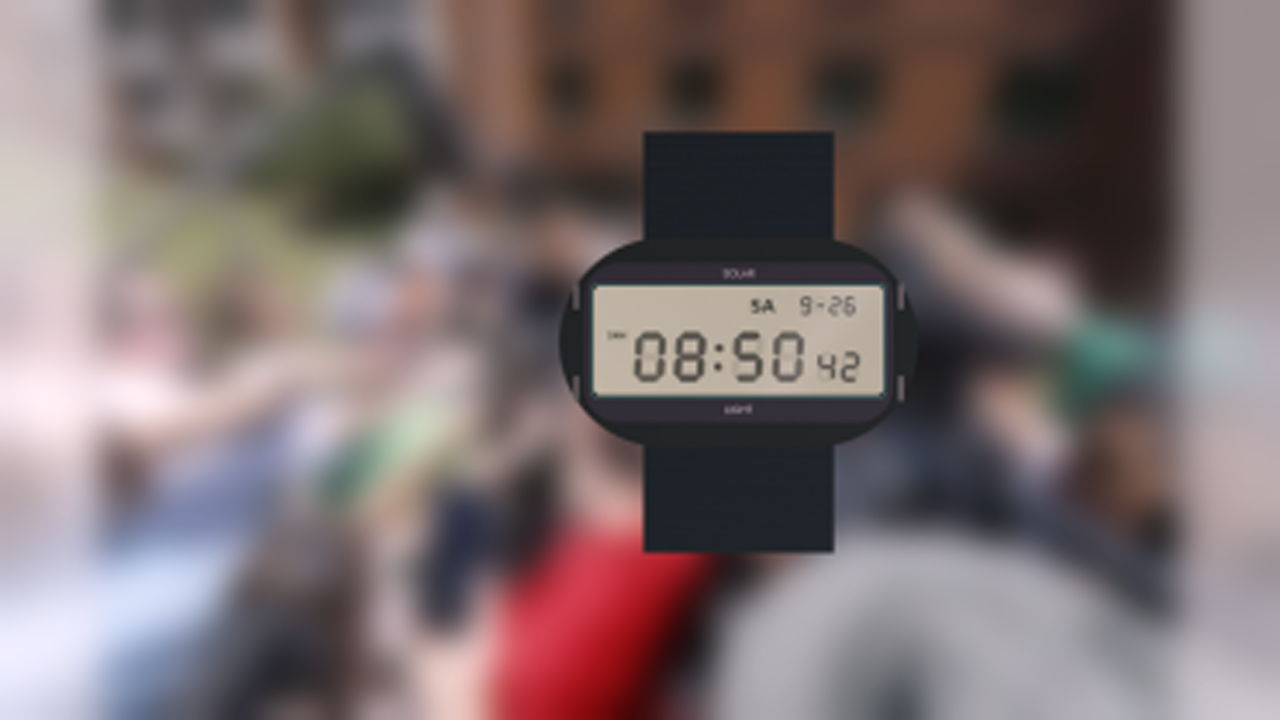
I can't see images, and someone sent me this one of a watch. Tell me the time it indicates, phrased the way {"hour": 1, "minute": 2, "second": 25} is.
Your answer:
{"hour": 8, "minute": 50, "second": 42}
